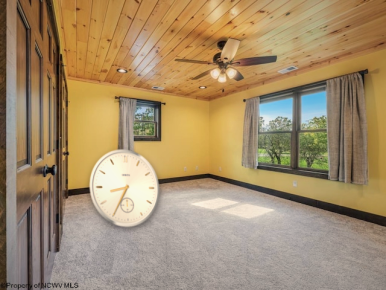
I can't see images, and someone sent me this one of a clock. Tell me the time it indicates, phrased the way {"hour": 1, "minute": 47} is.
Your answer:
{"hour": 8, "minute": 35}
